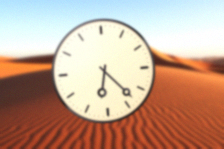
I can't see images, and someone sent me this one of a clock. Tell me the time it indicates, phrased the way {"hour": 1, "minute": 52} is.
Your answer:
{"hour": 6, "minute": 23}
